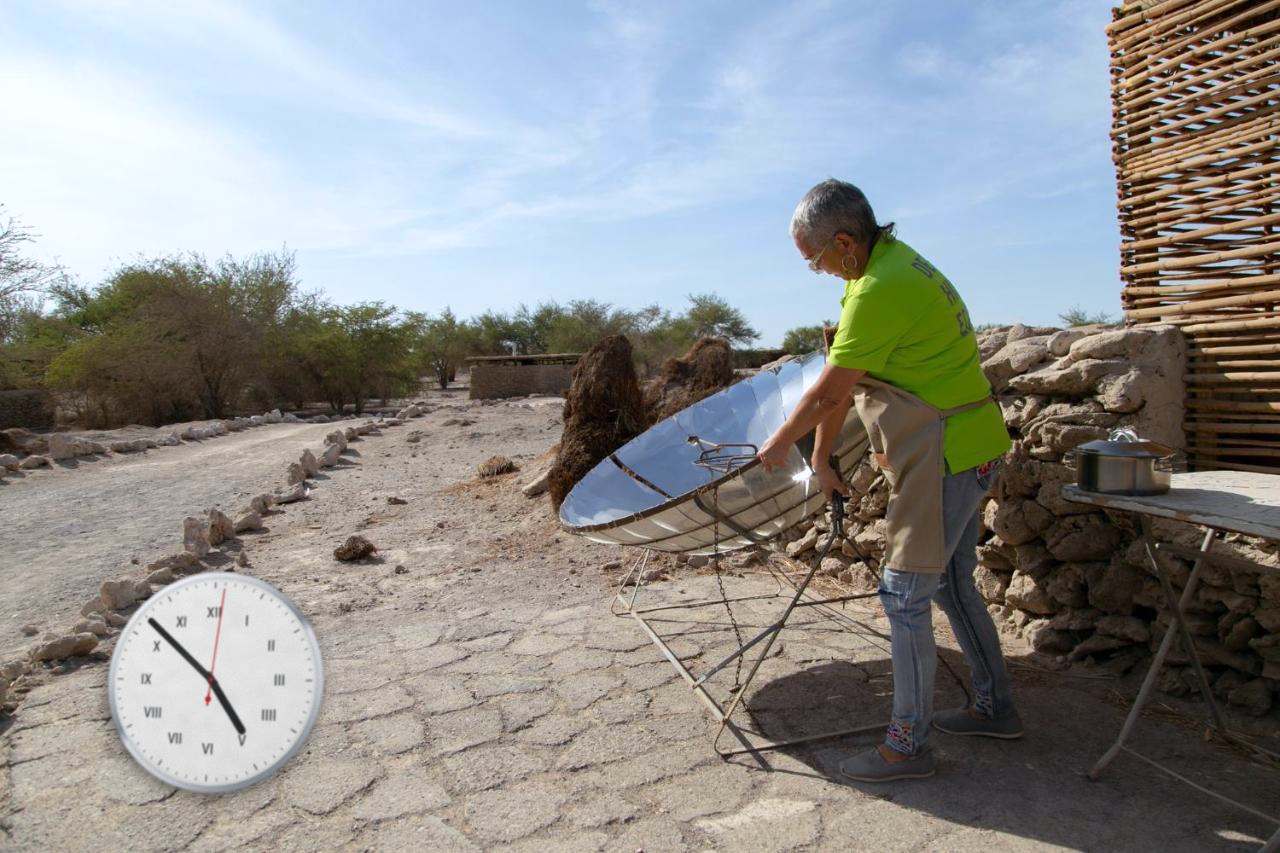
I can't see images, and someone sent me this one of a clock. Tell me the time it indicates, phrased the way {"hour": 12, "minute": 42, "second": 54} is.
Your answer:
{"hour": 4, "minute": 52, "second": 1}
